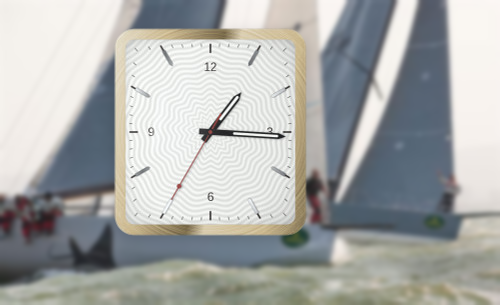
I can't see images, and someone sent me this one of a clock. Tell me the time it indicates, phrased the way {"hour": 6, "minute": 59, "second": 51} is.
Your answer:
{"hour": 1, "minute": 15, "second": 35}
